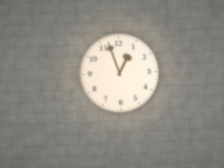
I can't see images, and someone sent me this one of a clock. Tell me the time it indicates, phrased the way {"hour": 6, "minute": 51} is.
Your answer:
{"hour": 12, "minute": 57}
